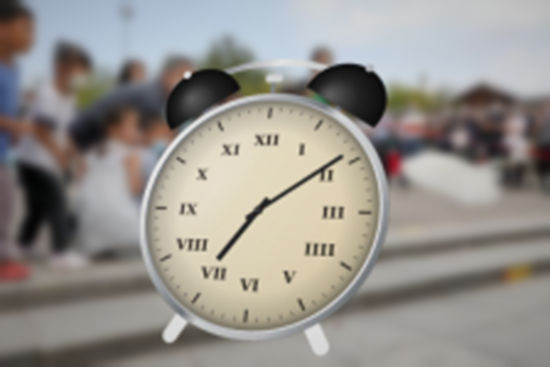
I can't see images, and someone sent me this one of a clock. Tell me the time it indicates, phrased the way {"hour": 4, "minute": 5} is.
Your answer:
{"hour": 7, "minute": 9}
